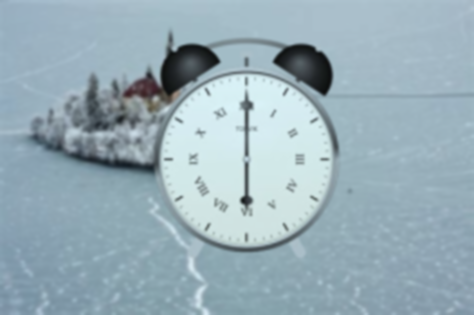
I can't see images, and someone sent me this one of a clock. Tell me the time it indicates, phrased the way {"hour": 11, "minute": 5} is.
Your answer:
{"hour": 6, "minute": 0}
